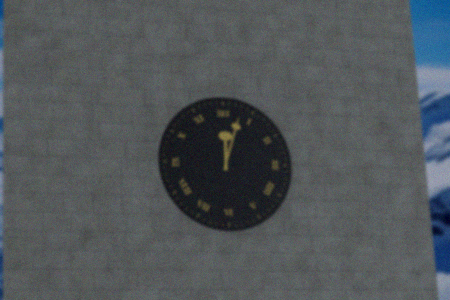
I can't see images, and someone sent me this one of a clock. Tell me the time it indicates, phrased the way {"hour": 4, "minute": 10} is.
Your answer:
{"hour": 12, "minute": 3}
